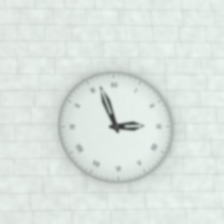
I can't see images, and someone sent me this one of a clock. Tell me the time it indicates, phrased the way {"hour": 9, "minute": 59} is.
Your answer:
{"hour": 2, "minute": 57}
